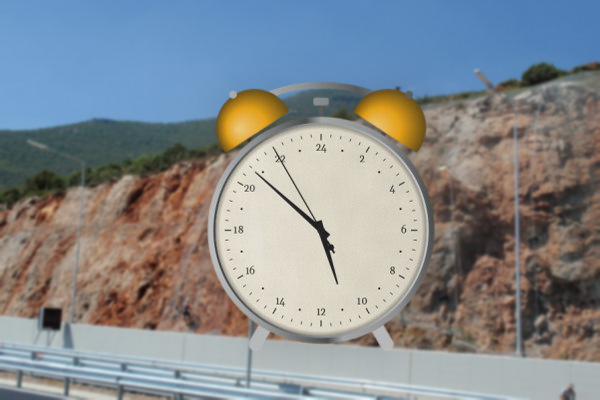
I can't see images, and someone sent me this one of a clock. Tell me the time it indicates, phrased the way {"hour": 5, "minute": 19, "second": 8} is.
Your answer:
{"hour": 10, "minute": 51, "second": 55}
